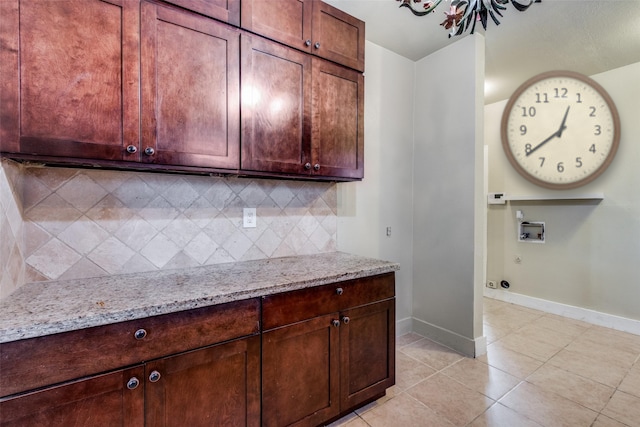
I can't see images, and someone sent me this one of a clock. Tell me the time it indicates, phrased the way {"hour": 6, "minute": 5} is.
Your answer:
{"hour": 12, "minute": 39}
